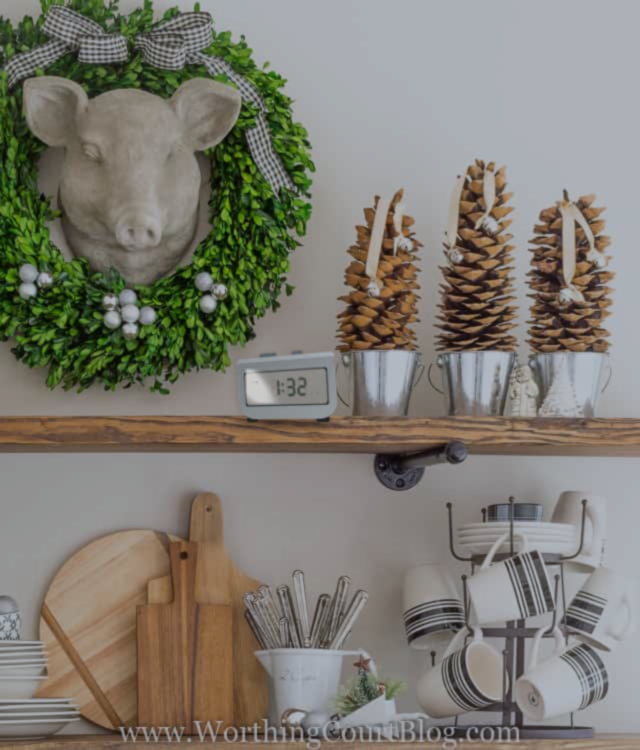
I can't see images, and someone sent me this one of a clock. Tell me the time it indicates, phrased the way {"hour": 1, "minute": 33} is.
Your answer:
{"hour": 1, "minute": 32}
